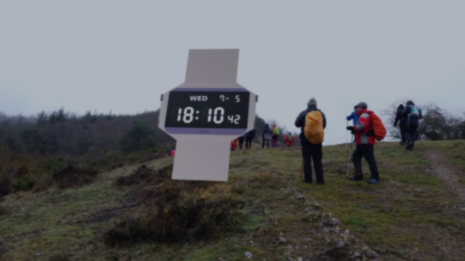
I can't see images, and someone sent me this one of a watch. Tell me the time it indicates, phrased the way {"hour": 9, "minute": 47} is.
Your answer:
{"hour": 18, "minute": 10}
